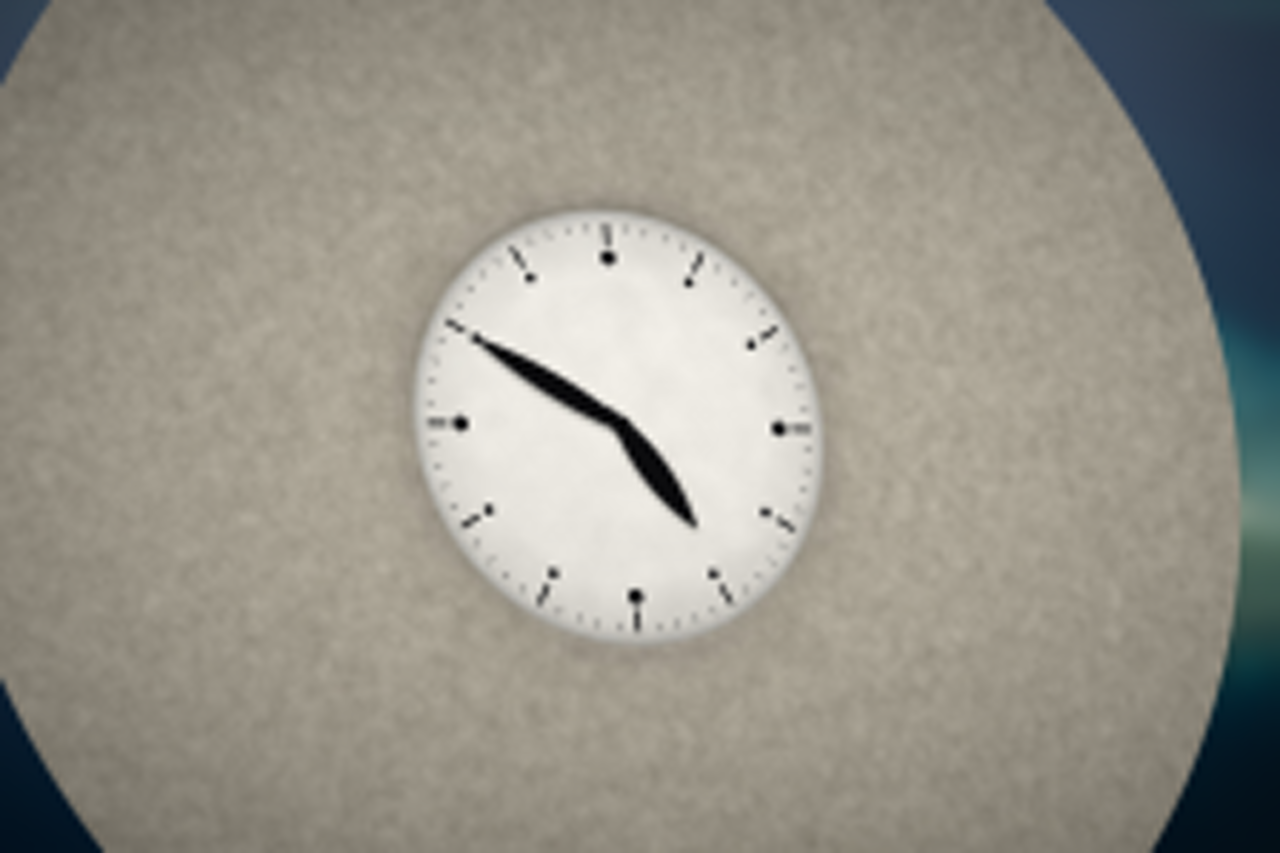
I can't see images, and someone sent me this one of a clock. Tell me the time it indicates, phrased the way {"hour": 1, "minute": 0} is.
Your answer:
{"hour": 4, "minute": 50}
